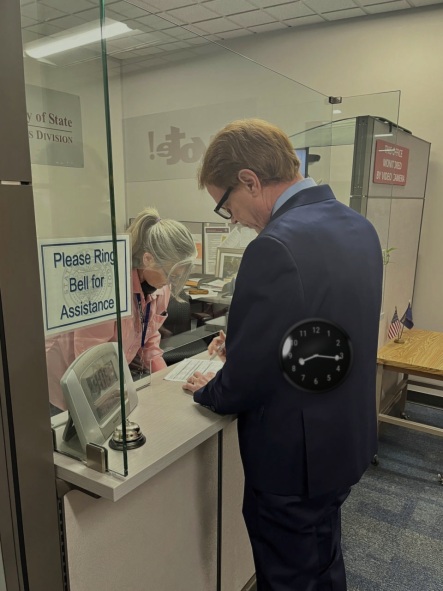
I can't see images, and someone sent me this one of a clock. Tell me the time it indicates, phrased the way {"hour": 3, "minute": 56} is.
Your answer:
{"hour": 8, "minute": 16}
